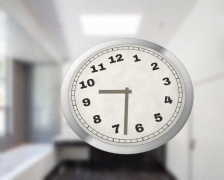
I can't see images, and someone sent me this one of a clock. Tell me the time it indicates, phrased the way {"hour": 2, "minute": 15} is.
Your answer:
{"hour": 9, "minute": 33}
